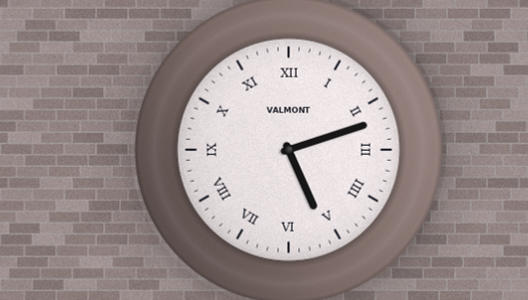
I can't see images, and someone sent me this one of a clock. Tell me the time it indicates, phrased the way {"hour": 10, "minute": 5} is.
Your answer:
{"hour": 5, "minute": 12}
